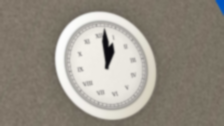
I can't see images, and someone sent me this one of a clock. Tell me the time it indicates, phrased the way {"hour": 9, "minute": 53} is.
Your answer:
{"hour": 1, "minute": 2}
